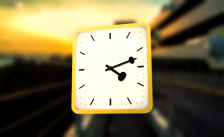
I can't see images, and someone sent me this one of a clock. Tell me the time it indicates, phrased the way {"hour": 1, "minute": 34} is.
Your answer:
{"hour": 4, "minute": 12}
